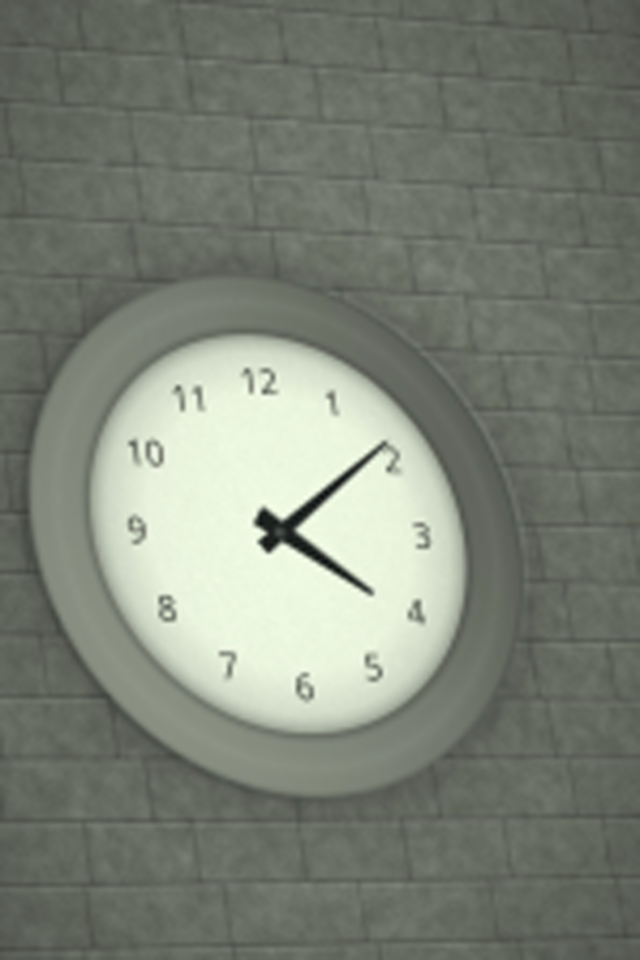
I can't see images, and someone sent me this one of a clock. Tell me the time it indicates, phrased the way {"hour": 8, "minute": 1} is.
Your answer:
{"hour": 4, "minute": 9}
